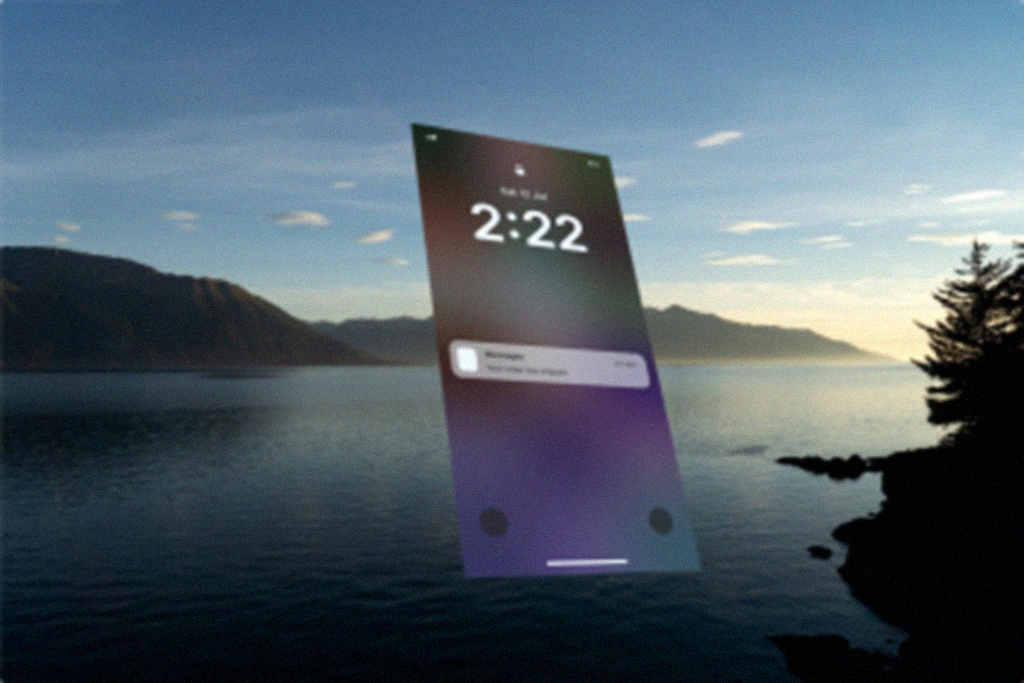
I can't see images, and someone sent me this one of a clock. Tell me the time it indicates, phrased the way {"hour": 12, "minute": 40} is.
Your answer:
{"hour": 2, "minute": 22}
